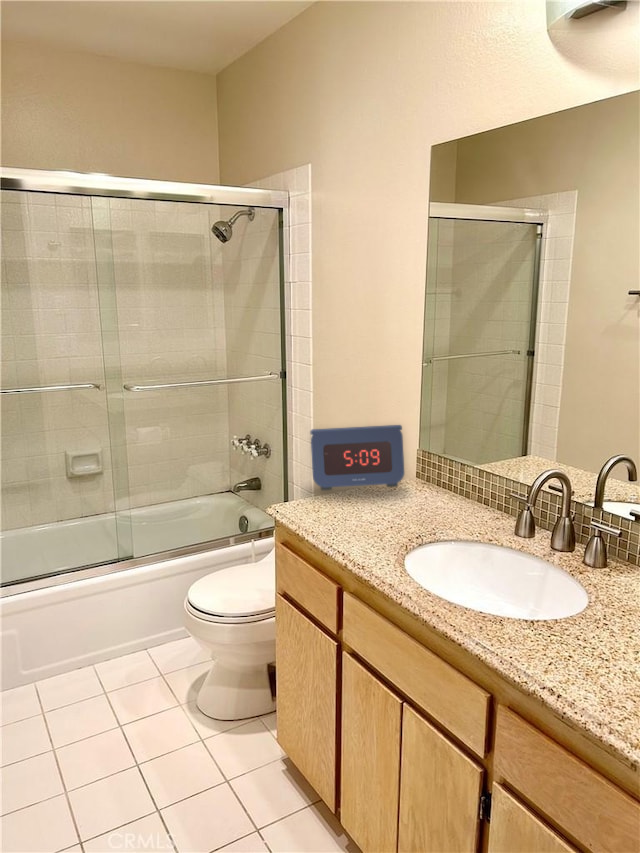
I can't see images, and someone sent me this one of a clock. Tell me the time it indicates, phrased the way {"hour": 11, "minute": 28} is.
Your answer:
{"hour": 5, "minute": 9}
